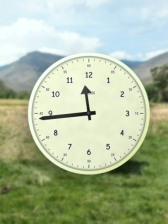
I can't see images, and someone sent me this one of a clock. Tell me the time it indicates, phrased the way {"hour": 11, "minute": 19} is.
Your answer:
{"hour": 11, "minute": 44}
